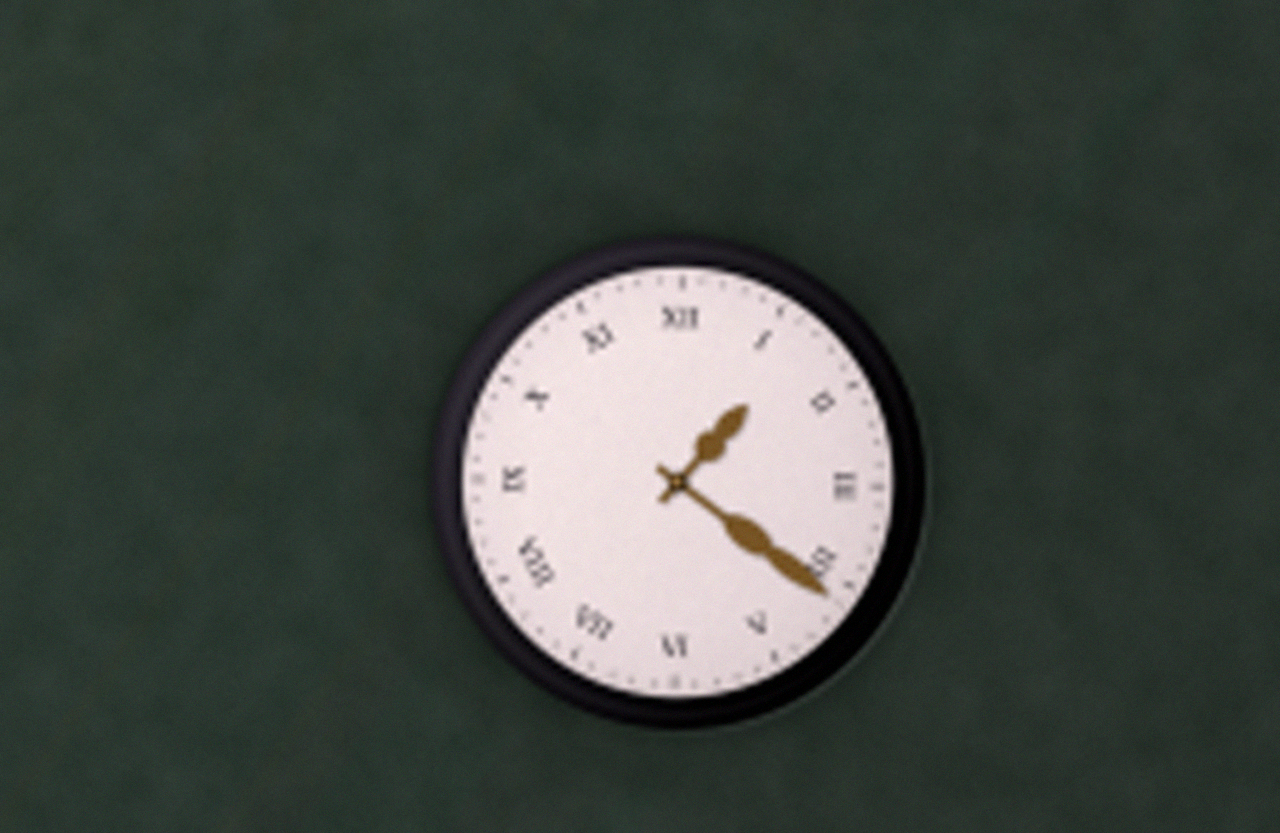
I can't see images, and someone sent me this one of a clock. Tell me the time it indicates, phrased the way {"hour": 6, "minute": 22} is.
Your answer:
{"hour": 1, "minute": 21}
